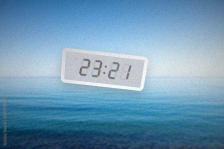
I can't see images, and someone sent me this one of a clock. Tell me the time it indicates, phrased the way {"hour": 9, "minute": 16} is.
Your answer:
{"hour": 23, "minute": 21}
